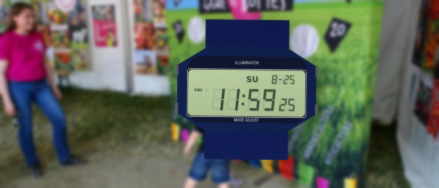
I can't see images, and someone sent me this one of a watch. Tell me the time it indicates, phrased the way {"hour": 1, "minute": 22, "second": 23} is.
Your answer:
{"hour": 11, "minute": 59, "second": 25}
